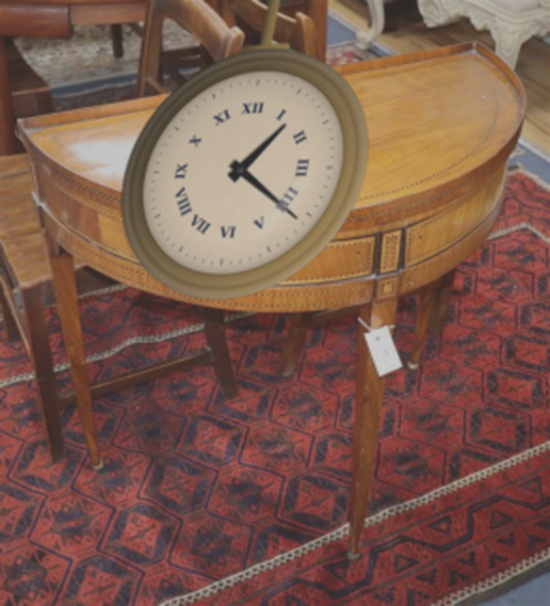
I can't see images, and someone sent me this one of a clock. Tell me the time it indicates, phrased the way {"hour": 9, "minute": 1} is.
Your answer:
{"hour": 1, "minute": 21}
